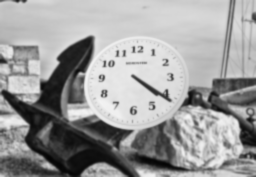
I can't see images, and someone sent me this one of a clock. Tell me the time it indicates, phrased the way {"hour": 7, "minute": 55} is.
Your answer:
{"hour": 4, "minute": 21}
